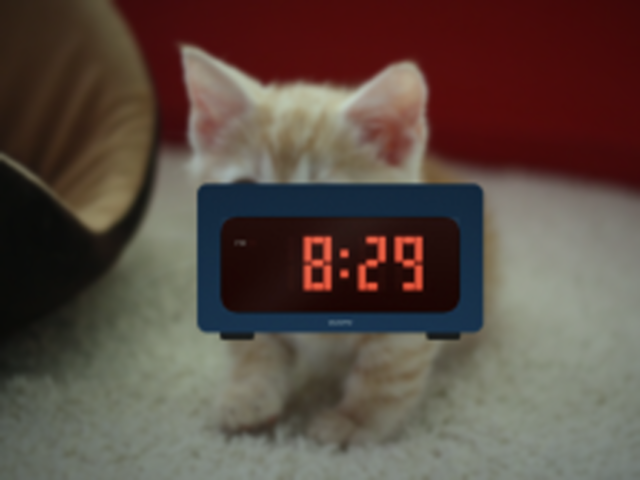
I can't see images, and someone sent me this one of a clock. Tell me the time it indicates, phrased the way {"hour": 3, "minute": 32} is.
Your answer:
{"hour": 8, "minute": 29}
